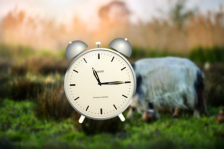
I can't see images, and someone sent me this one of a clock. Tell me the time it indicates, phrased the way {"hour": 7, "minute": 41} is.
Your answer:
{"hour": 11, "minute": 15}
